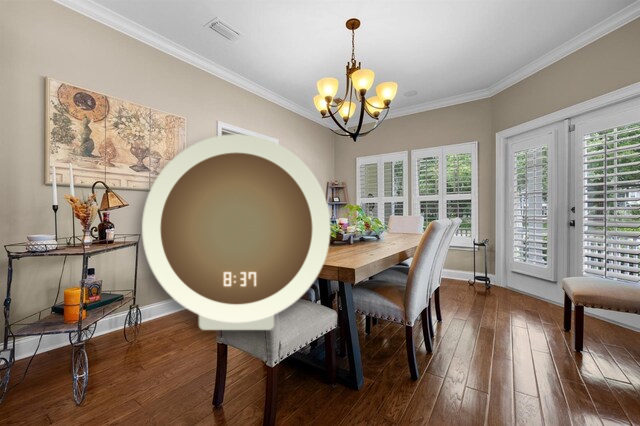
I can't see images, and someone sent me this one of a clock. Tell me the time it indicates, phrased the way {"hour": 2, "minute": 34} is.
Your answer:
{"hour": 8, "minute": 37}
